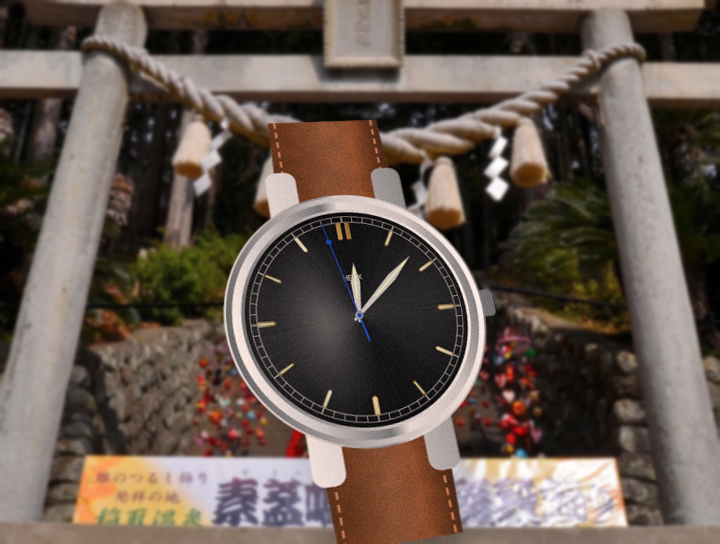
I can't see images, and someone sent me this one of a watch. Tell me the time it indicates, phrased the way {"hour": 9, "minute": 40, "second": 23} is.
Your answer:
{"hour": 12, "minute": 7, "second": 58}
